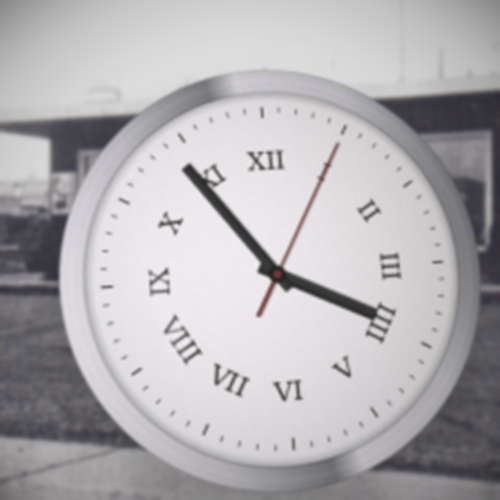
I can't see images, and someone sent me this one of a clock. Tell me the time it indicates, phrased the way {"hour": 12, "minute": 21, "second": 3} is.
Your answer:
{"hour": 3, "minute": 54, "second": 5}
